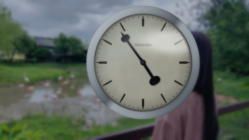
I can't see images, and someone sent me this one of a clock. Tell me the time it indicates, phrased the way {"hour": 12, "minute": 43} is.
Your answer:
{"hour": 4, "minute": 54}
